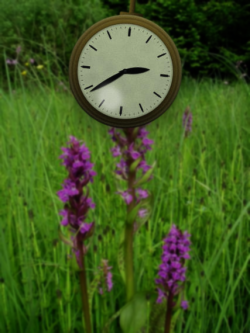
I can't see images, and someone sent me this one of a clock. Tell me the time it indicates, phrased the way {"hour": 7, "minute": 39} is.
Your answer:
{"hour": 2, "minute": 39}
